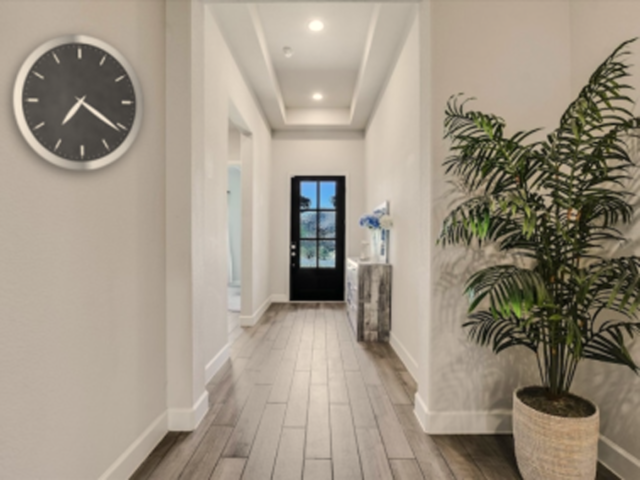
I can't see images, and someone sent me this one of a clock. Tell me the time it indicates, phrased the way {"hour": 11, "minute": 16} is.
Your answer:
{"hour": 7, "minute": 21}
